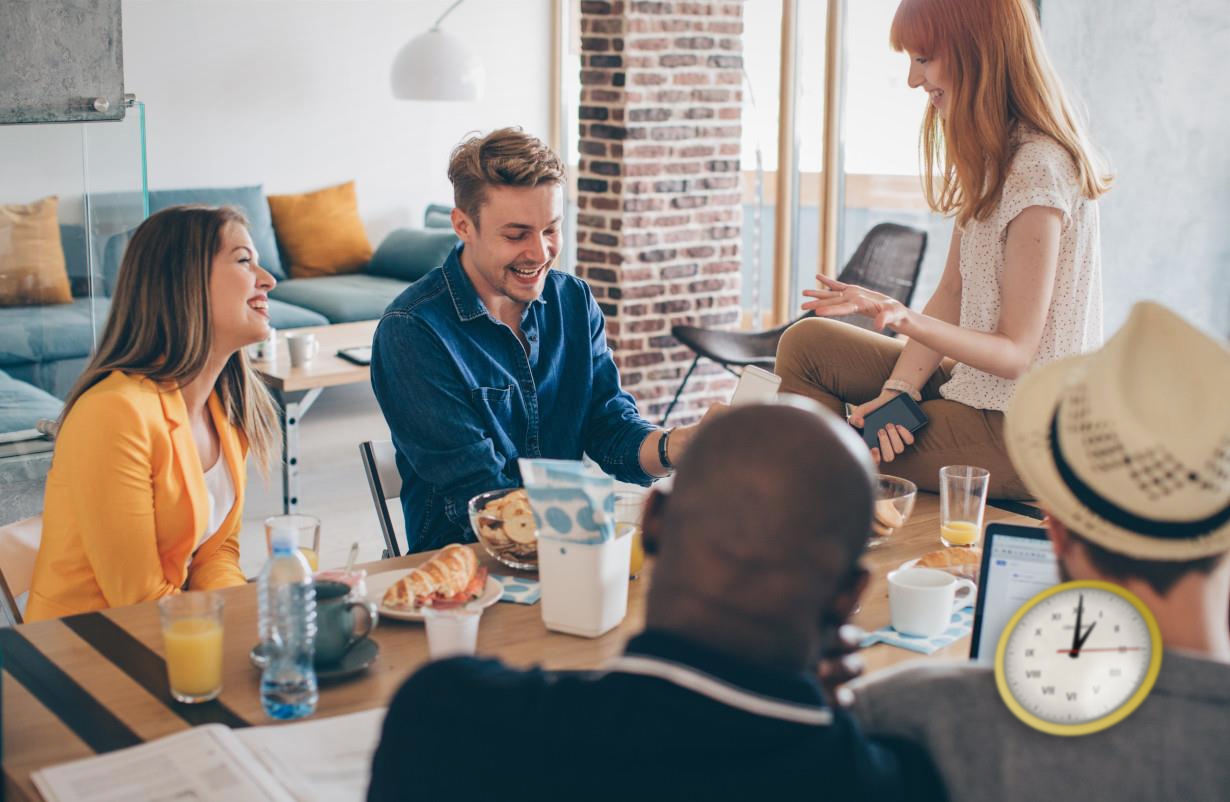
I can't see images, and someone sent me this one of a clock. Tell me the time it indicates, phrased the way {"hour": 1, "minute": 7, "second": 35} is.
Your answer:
{"hour": 1, "minute": 0, "second": 15}
